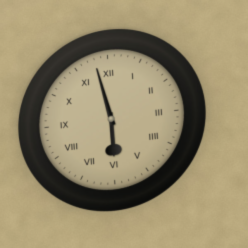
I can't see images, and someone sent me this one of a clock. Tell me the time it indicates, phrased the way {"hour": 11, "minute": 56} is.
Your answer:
{"hour": 5, "minute": 58}
